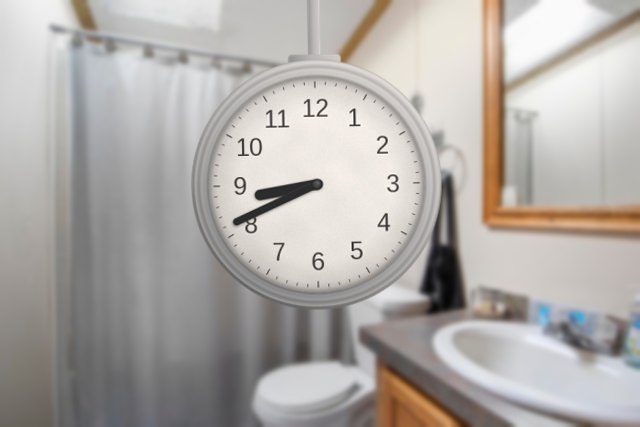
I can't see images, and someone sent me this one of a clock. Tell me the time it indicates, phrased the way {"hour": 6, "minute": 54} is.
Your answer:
{"hour": 8, "minute": 41}
